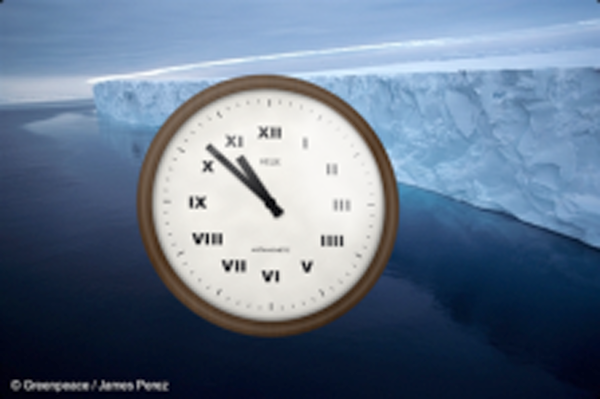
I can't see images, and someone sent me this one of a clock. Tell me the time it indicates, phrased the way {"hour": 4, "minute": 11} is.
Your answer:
{"hour": 10, "minute": 52}
